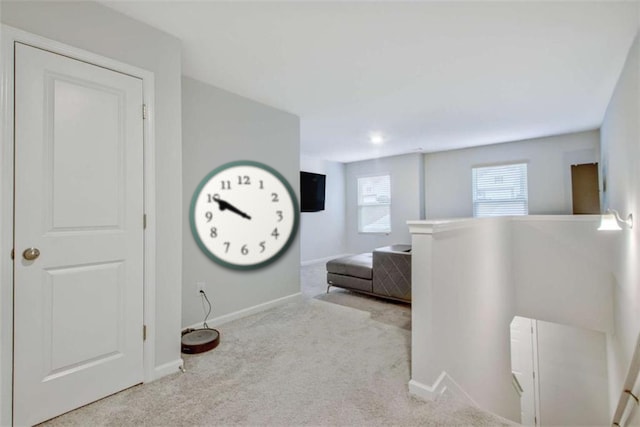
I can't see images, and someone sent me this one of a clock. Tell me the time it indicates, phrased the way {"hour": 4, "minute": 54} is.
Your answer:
{"hour": 9, "minute": 50}
